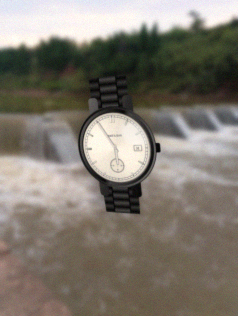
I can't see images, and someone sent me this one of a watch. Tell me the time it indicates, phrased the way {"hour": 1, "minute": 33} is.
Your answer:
{"hour": 5, "minute": 55}
